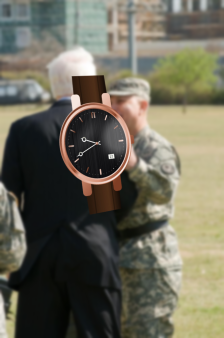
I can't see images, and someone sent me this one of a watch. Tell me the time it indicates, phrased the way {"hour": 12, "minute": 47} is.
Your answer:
{"hour": 9, "minute": 41}
